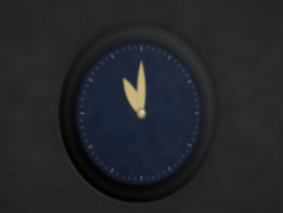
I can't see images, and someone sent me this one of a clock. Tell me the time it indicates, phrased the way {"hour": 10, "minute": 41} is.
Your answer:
{"hour": 11, "minute": 0}
